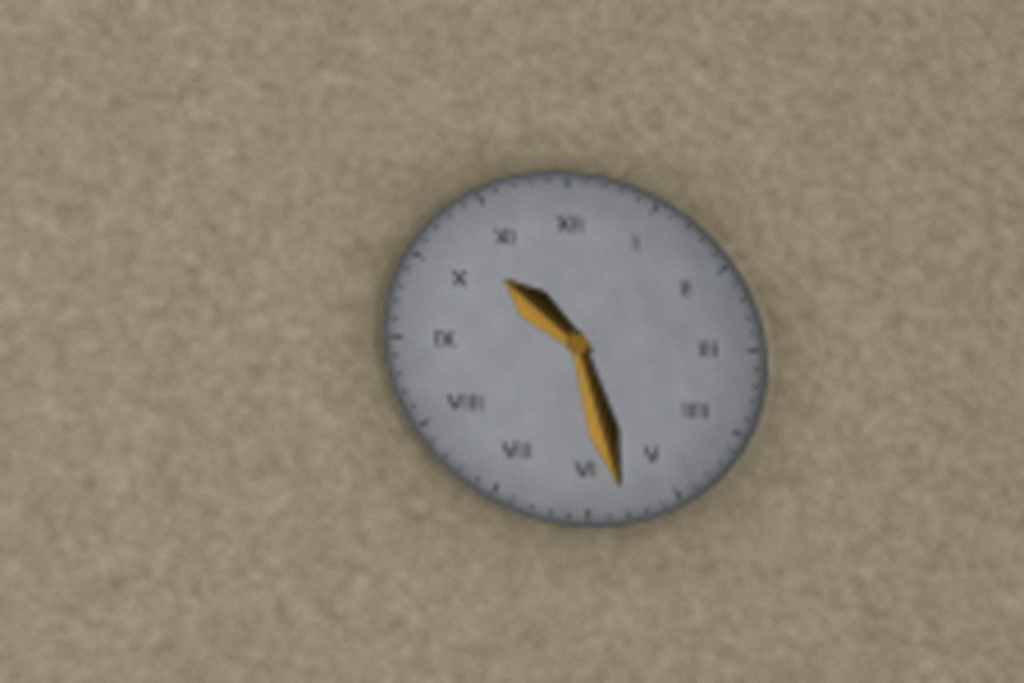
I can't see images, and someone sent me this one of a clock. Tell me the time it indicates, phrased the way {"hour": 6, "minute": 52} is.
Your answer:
{"hour": 10, "minute": 28}
